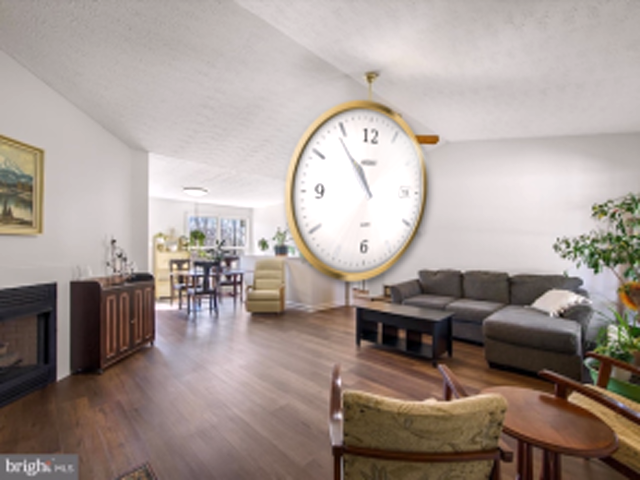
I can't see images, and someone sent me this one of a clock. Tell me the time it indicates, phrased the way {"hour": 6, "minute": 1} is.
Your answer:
{"hour": 10, "minute": 54}
